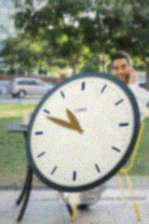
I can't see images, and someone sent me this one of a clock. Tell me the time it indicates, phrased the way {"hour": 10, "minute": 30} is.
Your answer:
{"hour": 10, "minute": 49}
